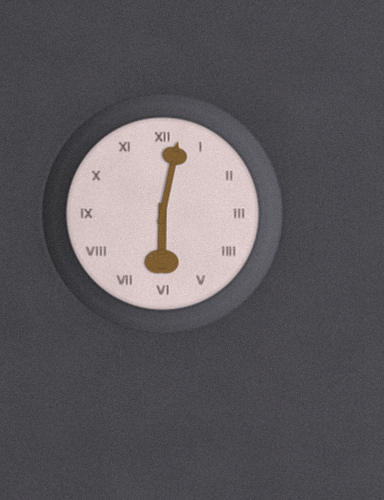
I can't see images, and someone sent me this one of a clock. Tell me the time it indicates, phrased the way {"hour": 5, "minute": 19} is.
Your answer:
{"hour": 6, "minute": 2}
